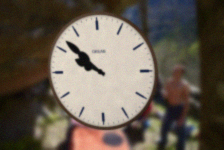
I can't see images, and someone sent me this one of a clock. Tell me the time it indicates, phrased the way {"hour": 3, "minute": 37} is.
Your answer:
{"hour": 9, "minute": 52}
